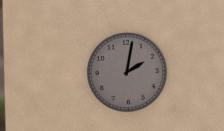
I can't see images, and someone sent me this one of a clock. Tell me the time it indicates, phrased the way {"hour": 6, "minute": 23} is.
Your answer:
{"hour": 2, "minute": 2}
